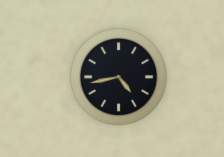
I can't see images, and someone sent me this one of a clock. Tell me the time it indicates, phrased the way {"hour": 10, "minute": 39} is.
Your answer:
{"hour": 4, "minute": 43}
